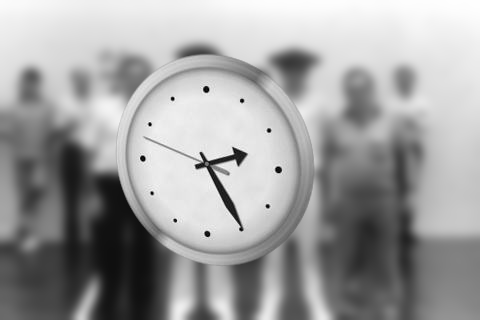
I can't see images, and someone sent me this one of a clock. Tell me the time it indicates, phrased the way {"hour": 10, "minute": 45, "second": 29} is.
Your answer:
{"hour": 2, "minute": 24, "second": 48}
